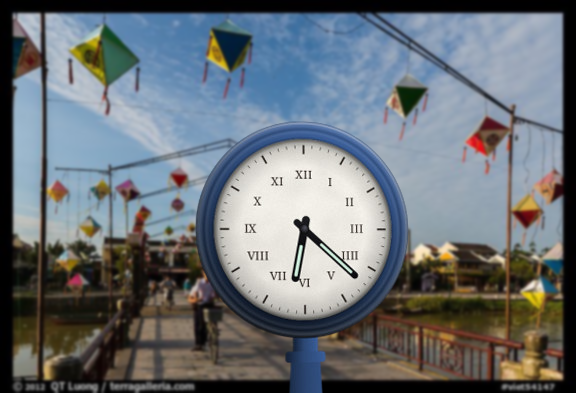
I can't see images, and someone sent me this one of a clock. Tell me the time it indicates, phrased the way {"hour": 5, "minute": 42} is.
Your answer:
{"hour": 6, "minute": 22}
